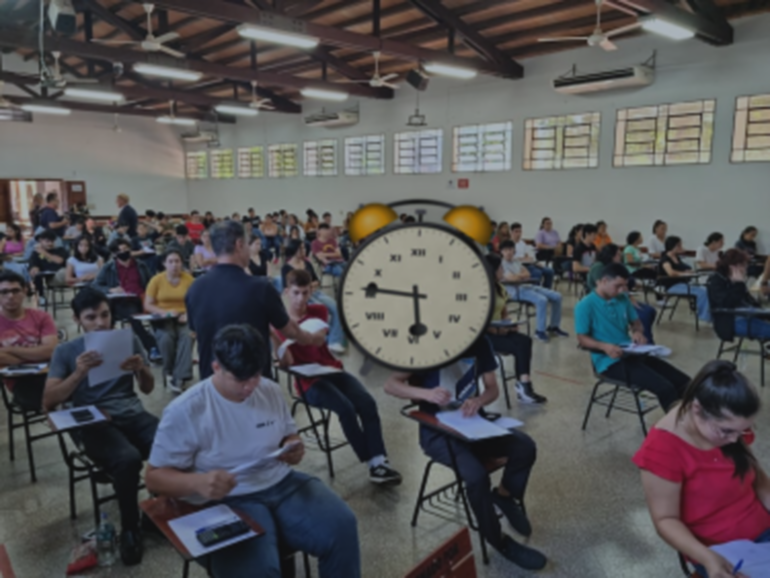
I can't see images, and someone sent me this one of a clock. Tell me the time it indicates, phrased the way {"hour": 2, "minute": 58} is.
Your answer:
{"hour": 5, "minute": 46}
